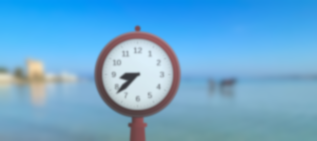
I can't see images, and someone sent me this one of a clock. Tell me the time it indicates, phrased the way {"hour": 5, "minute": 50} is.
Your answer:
{"hour": 8, "minute": 38}
